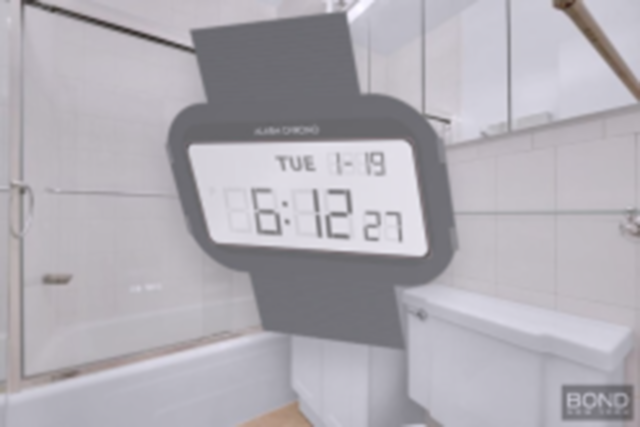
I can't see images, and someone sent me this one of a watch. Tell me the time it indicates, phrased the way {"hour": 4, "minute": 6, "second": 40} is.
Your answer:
{"hour": 6, "minute": 12, "second": 27}
